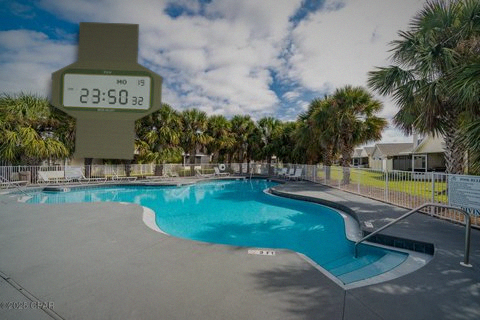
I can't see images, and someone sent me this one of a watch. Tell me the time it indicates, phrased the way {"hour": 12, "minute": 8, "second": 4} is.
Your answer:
{"hour": 23, "minute": 50, "second": 32}
